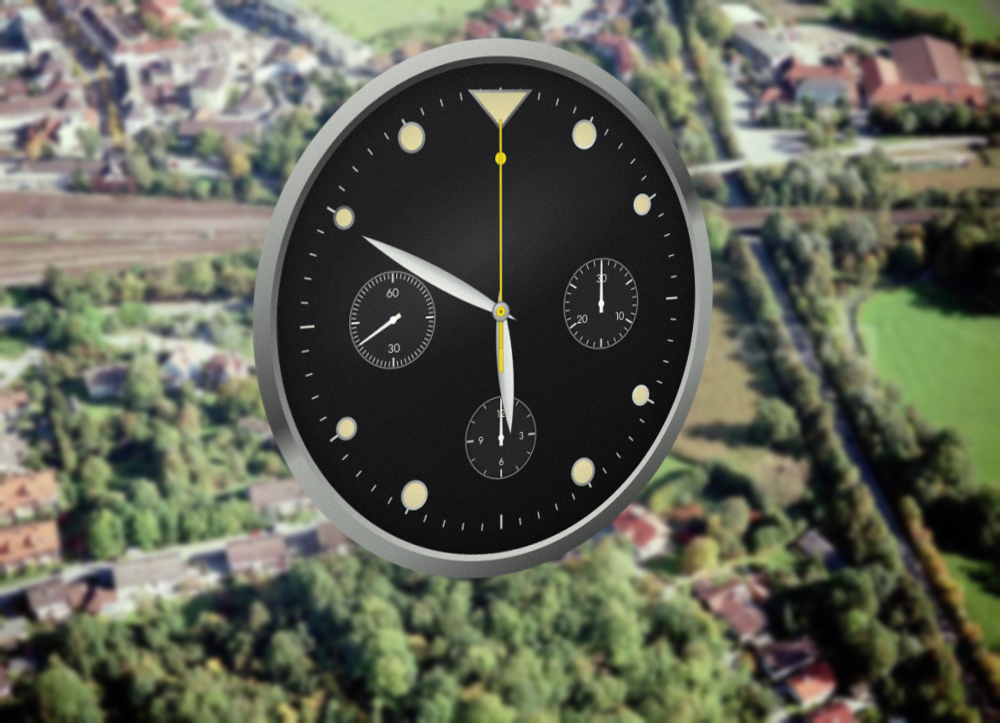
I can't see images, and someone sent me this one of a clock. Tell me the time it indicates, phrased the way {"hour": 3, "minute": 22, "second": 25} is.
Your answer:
{"hour": 5, "minute": 49, "second": 40}
